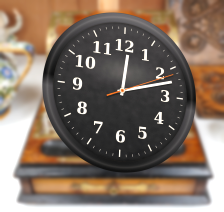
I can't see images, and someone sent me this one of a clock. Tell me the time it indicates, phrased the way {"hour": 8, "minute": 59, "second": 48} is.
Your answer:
{"hour": 12, "minute": 12, "second": 11}
